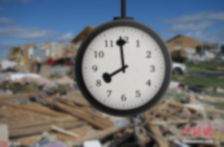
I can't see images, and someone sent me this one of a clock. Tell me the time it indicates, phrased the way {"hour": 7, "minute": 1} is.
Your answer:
{"hour": 7, "minute": 59}
